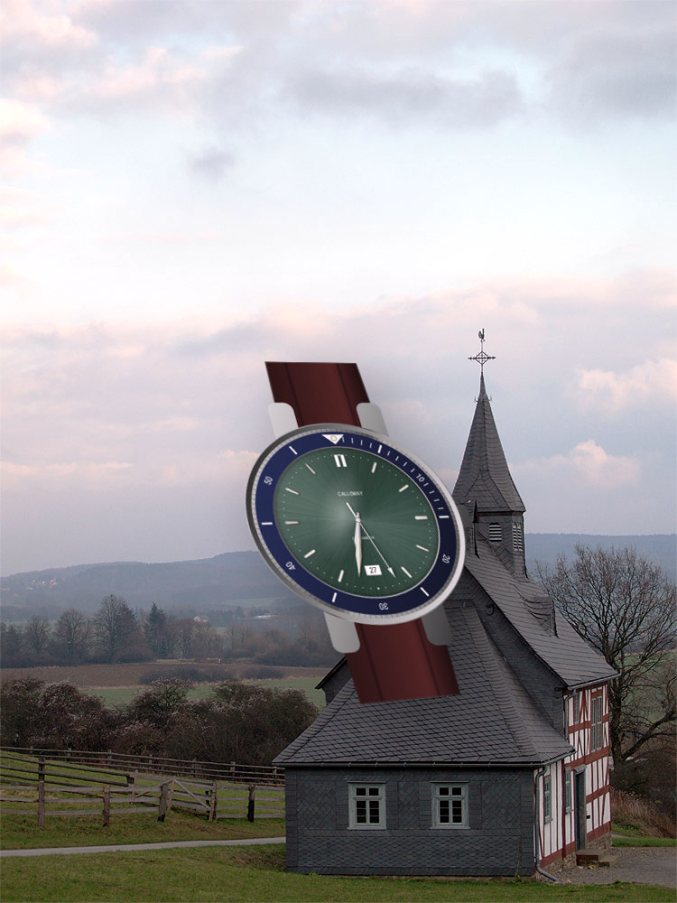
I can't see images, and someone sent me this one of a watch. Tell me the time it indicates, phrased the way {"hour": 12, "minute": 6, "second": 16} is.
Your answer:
{"hour": 6, "minute": 32, "second": 27}
